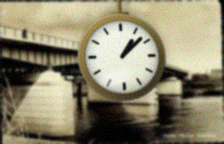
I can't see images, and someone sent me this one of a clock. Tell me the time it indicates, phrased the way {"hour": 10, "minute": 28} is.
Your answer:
{"hour": 1, "minute": 8}
